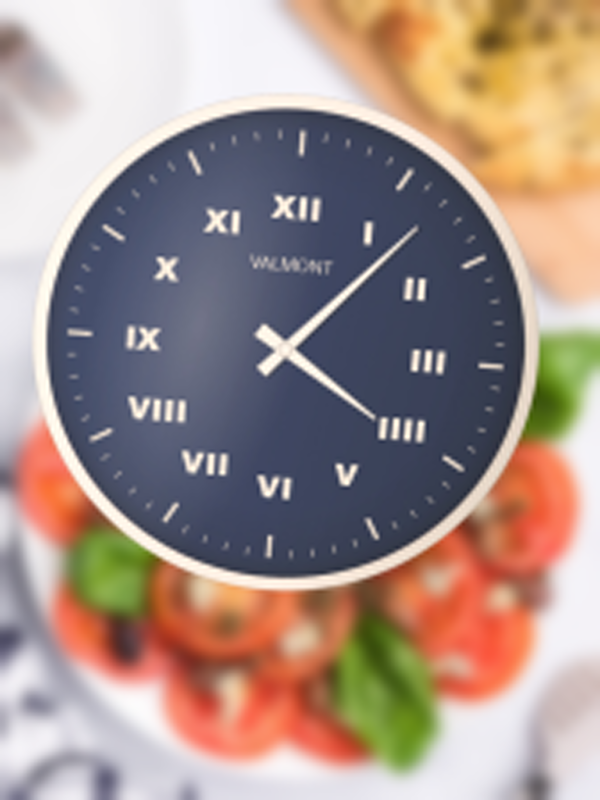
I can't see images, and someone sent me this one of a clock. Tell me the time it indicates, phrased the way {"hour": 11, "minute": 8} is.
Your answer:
{"hour": 4, "minute": 7}
